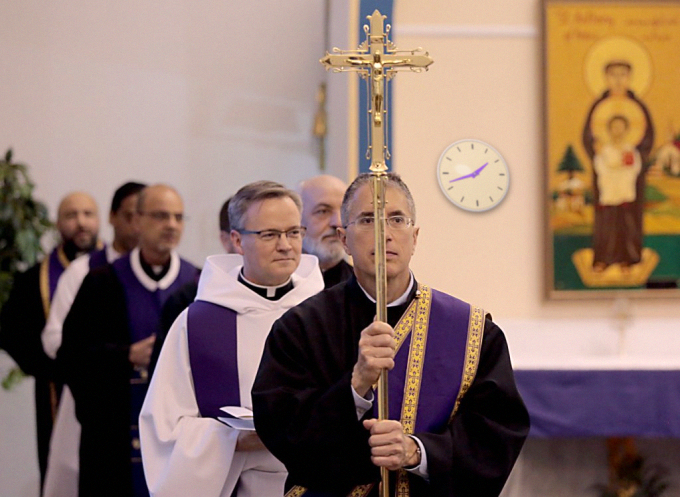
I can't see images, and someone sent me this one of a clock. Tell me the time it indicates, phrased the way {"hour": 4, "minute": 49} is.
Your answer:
{"hour": 1, "minute": 42}
